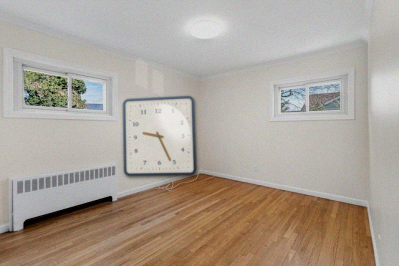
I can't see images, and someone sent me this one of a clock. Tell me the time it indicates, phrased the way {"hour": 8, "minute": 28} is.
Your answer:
{"hour": 9, "minute": 26}
